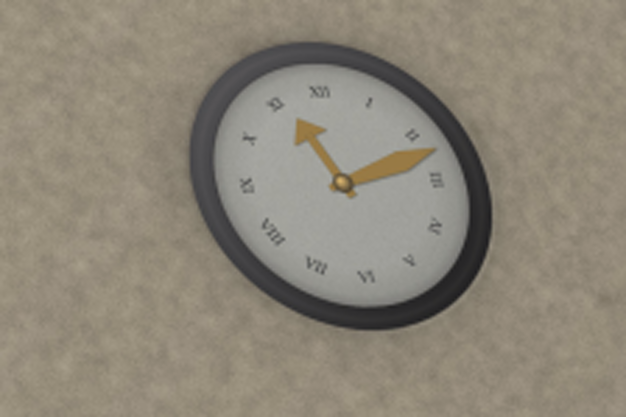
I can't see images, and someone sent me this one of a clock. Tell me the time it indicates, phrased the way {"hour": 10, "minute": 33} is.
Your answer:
{"hour": 11, "minute": 12}
